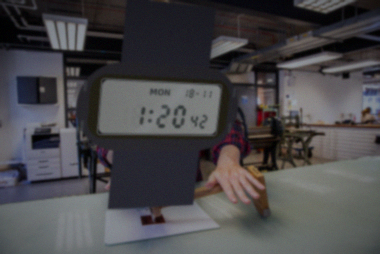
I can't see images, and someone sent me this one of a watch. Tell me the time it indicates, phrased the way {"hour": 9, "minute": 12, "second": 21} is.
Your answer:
{"hour": 1, "minute": 20, "second": 42}
